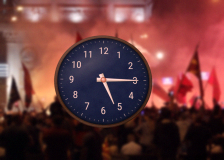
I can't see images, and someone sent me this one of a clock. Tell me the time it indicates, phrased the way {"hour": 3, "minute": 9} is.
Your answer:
{"hour": 5, "minute": 15}
